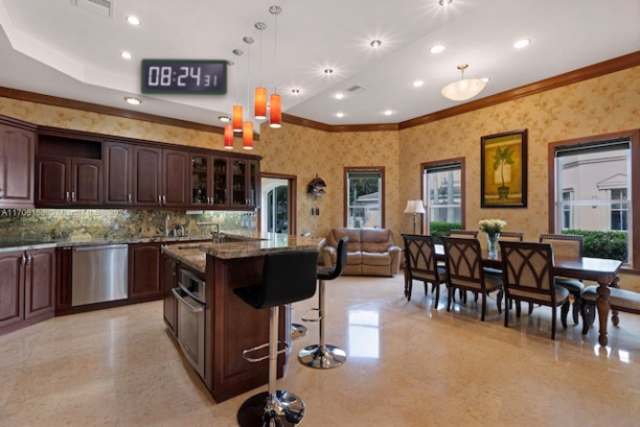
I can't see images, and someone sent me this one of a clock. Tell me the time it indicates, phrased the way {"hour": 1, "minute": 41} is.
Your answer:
{"hour": 8, "minute": 24}
